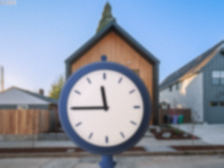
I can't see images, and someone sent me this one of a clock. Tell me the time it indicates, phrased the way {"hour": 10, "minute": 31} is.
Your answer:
{"hour": 11, "minute": 45}
